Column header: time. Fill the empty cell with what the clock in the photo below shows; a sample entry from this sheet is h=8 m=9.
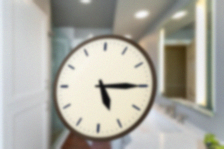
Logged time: h=5 m=15
